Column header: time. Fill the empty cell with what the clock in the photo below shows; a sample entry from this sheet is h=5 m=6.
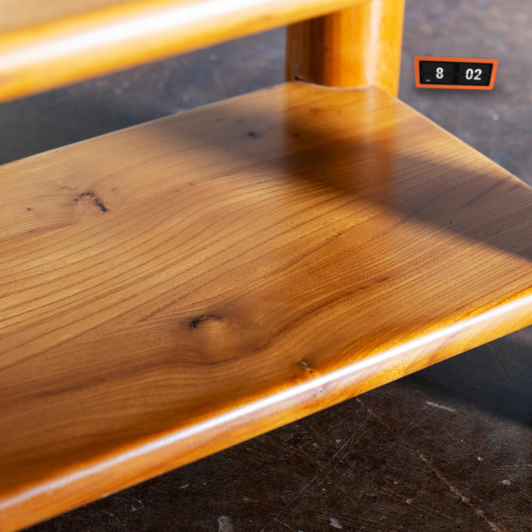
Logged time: h=8 m=2
